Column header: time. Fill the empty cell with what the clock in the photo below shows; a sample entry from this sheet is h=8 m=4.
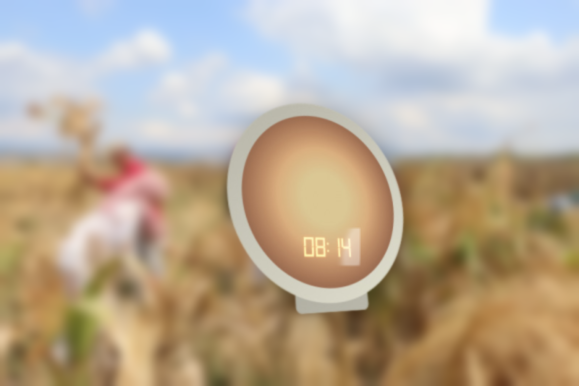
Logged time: h=8 m=14
